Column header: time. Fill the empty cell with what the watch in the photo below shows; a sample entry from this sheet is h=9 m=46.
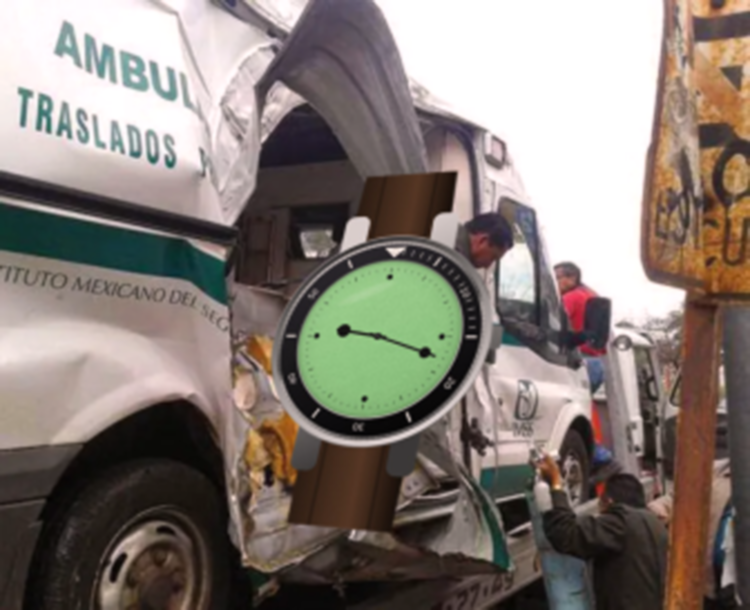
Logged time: h=9 m=18
